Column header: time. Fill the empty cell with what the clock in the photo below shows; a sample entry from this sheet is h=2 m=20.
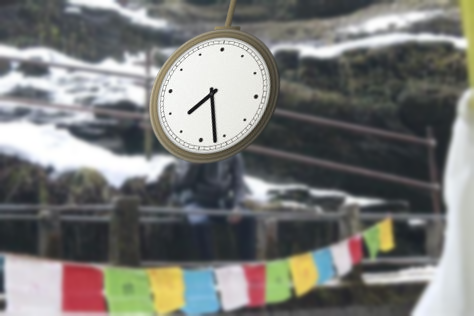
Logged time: h=7 m=27
